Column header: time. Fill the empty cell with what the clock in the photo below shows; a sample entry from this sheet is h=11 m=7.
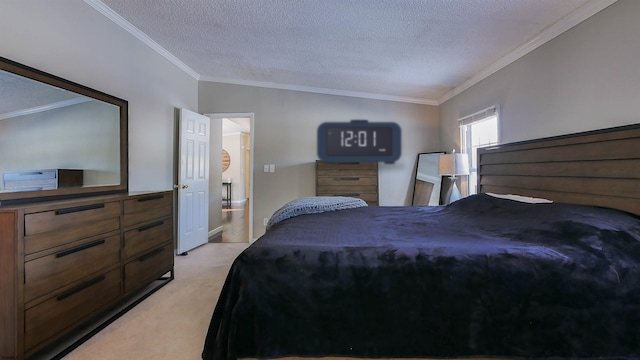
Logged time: h=12 m=1
